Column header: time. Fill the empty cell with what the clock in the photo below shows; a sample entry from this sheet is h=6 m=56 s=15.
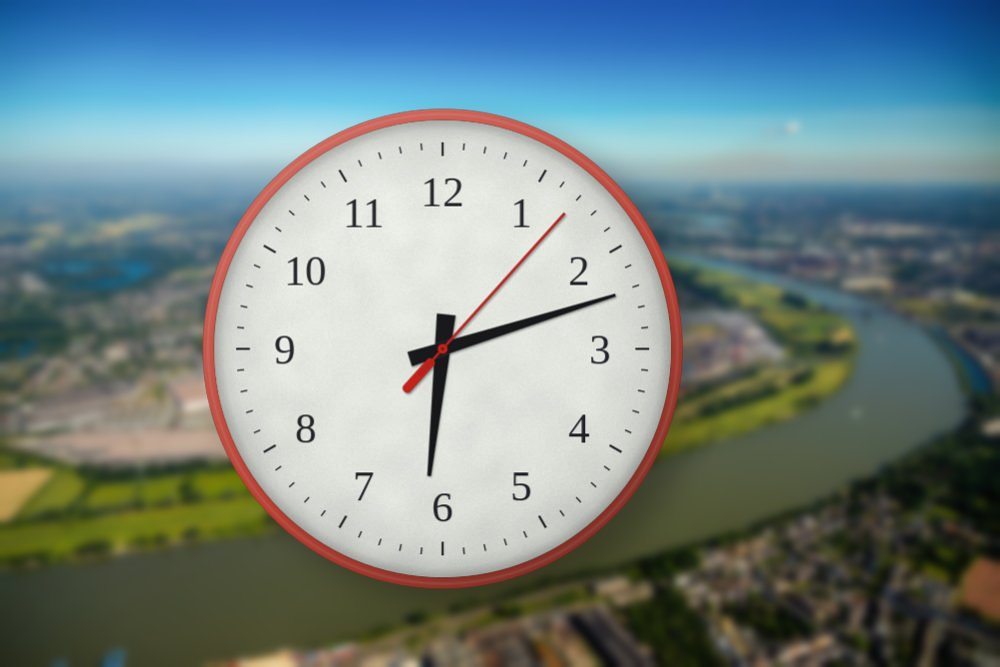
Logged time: h=6 m=12 s=7
